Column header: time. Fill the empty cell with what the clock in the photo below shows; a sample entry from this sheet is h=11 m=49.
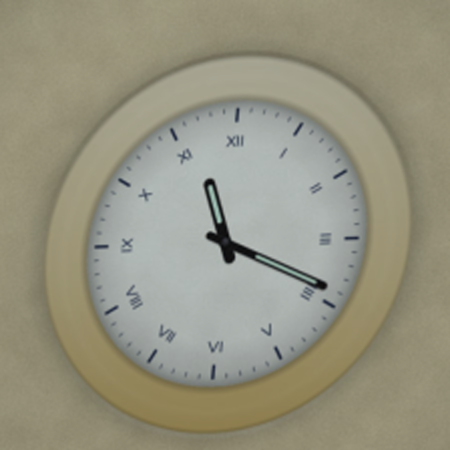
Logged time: h=11 m=19
